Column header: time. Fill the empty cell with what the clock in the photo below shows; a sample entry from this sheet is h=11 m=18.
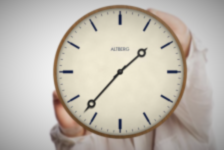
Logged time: h=1 m=37
